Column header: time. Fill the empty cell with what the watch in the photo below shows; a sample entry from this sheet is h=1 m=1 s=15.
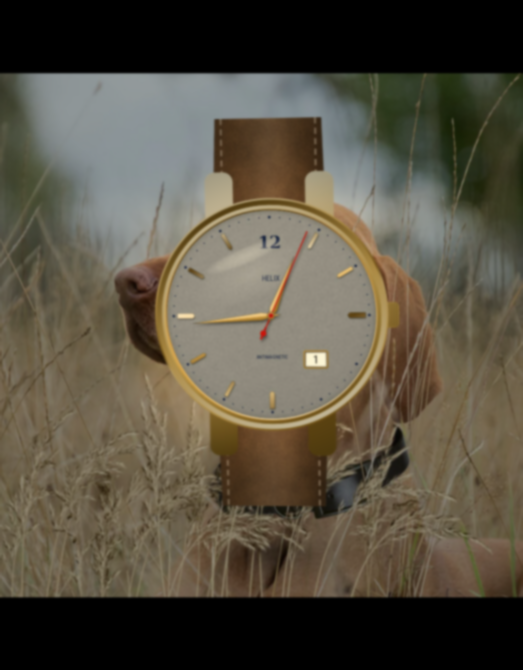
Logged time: h=12 m=44 s=4
